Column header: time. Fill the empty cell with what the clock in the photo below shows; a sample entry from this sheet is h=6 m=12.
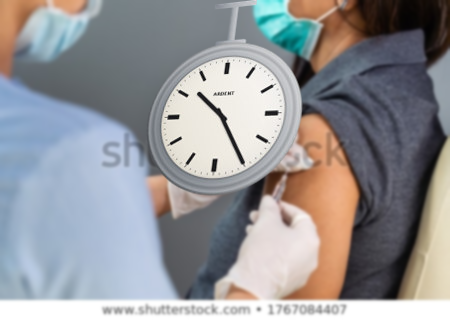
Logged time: h=10 m=25
